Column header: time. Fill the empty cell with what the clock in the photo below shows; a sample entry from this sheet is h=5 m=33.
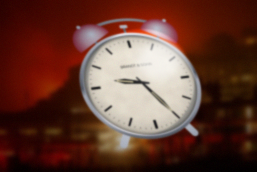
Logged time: h=9 m=25
